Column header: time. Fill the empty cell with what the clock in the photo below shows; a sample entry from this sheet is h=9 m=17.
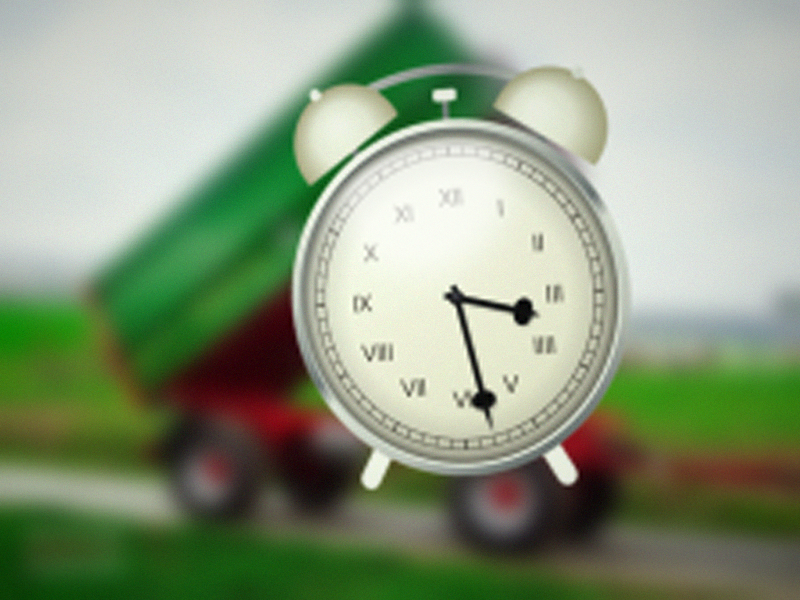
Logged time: h=3 m=28
